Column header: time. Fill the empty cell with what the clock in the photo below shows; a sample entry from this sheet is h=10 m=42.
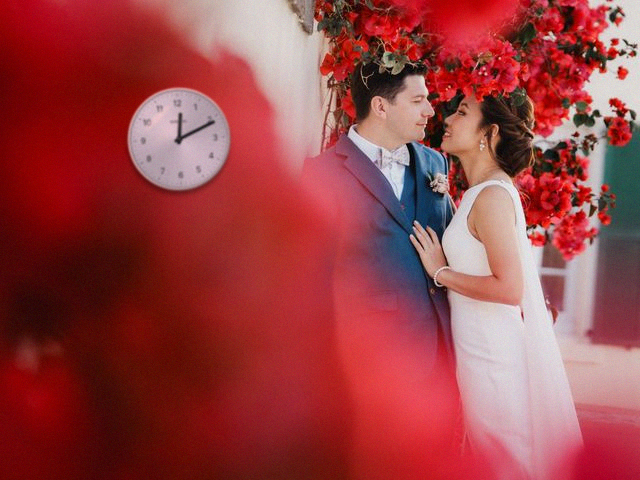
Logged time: h=12 m=11
